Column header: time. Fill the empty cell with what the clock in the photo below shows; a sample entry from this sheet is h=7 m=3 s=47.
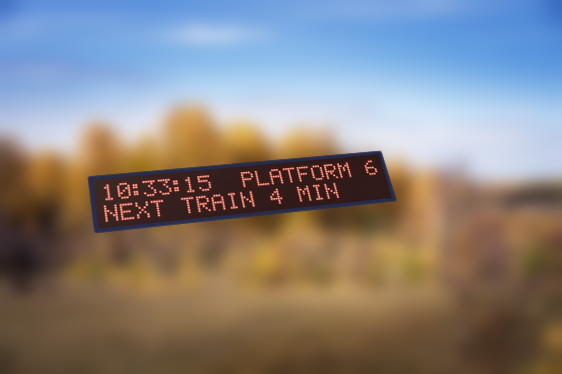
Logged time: h=10 m=33 s=15
